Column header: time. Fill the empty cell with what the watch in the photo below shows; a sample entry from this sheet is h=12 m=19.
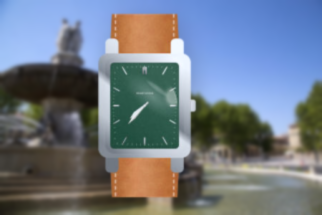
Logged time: h=7 m=37
